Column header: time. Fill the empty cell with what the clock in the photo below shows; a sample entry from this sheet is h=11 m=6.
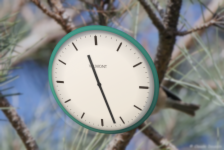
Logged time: h=11 m=27
